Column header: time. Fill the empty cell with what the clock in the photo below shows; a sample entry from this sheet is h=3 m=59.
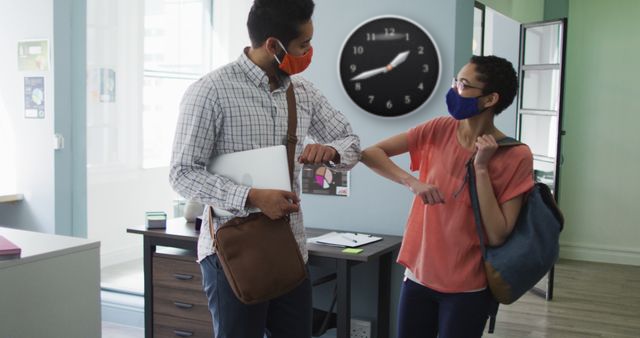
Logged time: h=1 m=42
